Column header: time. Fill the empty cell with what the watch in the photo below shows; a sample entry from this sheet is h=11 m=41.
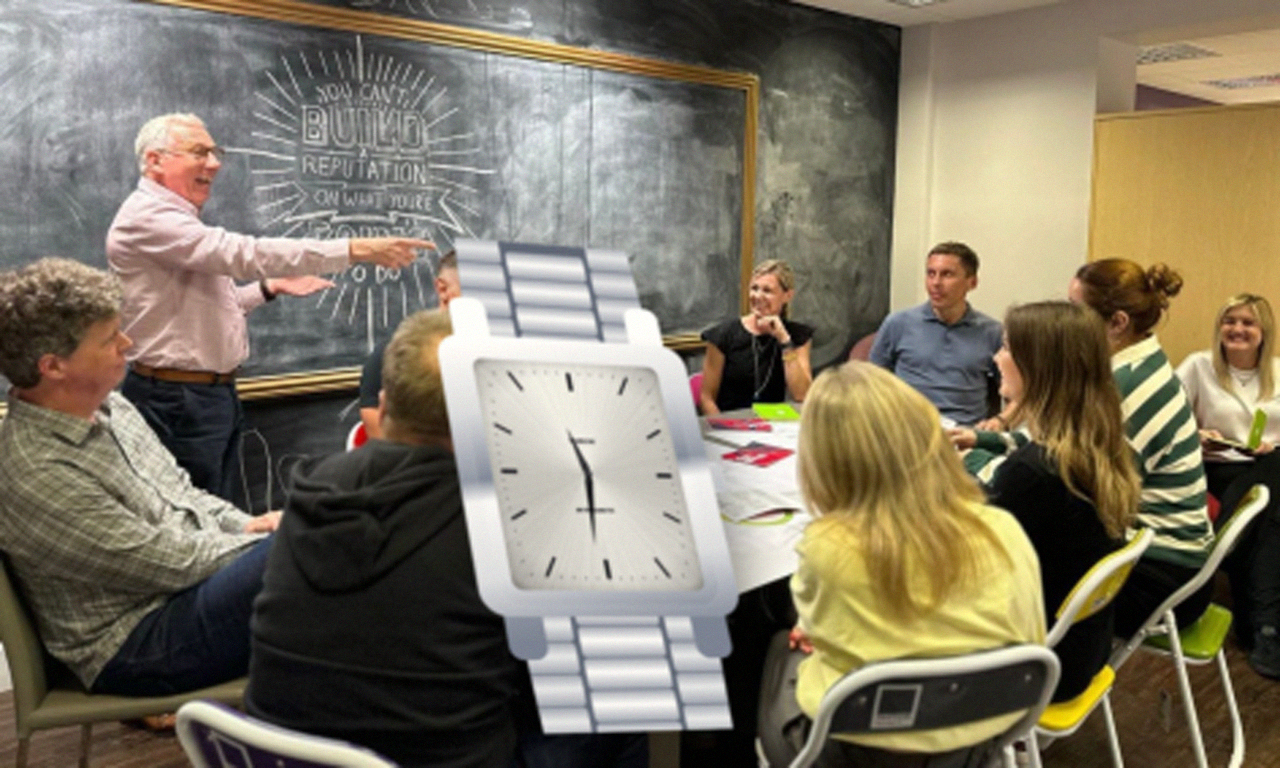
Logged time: h=11 m=31
